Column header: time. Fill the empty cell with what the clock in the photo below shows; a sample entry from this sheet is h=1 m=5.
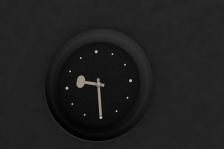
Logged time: h=9 m=30
